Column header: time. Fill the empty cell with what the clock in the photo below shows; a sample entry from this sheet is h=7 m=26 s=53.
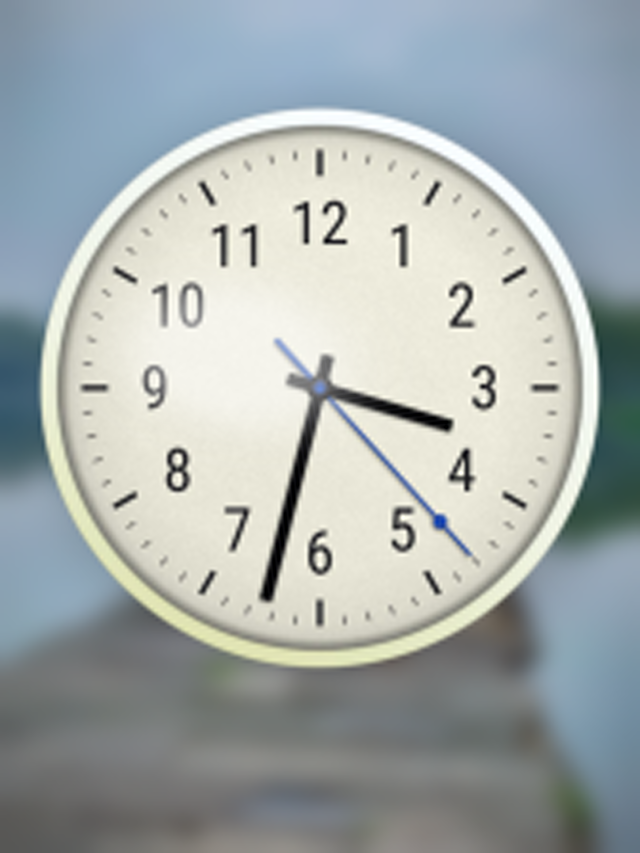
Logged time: h=3 m=32 s=23
